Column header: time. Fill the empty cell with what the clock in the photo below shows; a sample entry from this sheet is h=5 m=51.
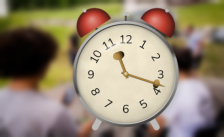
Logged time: h=11 m=18
